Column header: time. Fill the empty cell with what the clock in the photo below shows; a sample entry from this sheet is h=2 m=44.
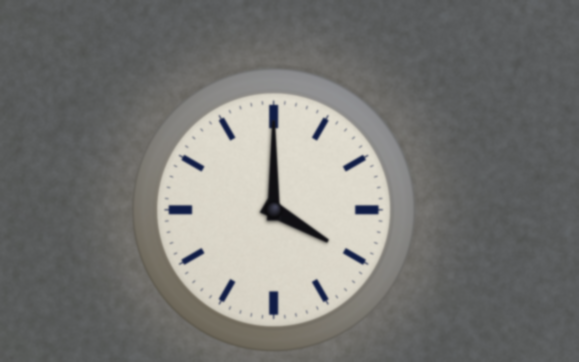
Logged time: h=4 m=0
